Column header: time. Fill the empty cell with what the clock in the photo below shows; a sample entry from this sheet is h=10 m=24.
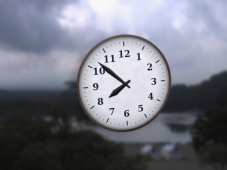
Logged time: h=7 m=52
